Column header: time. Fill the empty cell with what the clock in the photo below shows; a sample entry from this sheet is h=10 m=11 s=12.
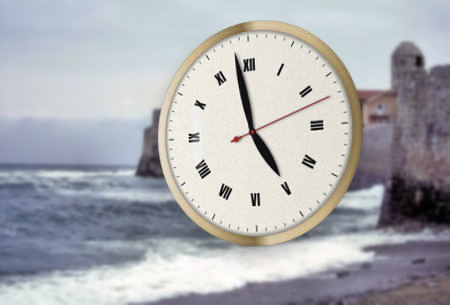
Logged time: h=4 m=58 s=12
